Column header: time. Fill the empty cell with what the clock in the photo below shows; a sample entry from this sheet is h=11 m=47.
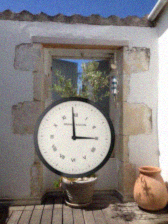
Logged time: h=2 m=59
